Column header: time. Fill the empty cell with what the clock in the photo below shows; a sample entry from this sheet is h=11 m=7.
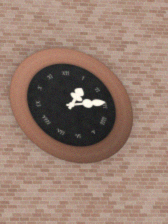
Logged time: h=1 m=14
